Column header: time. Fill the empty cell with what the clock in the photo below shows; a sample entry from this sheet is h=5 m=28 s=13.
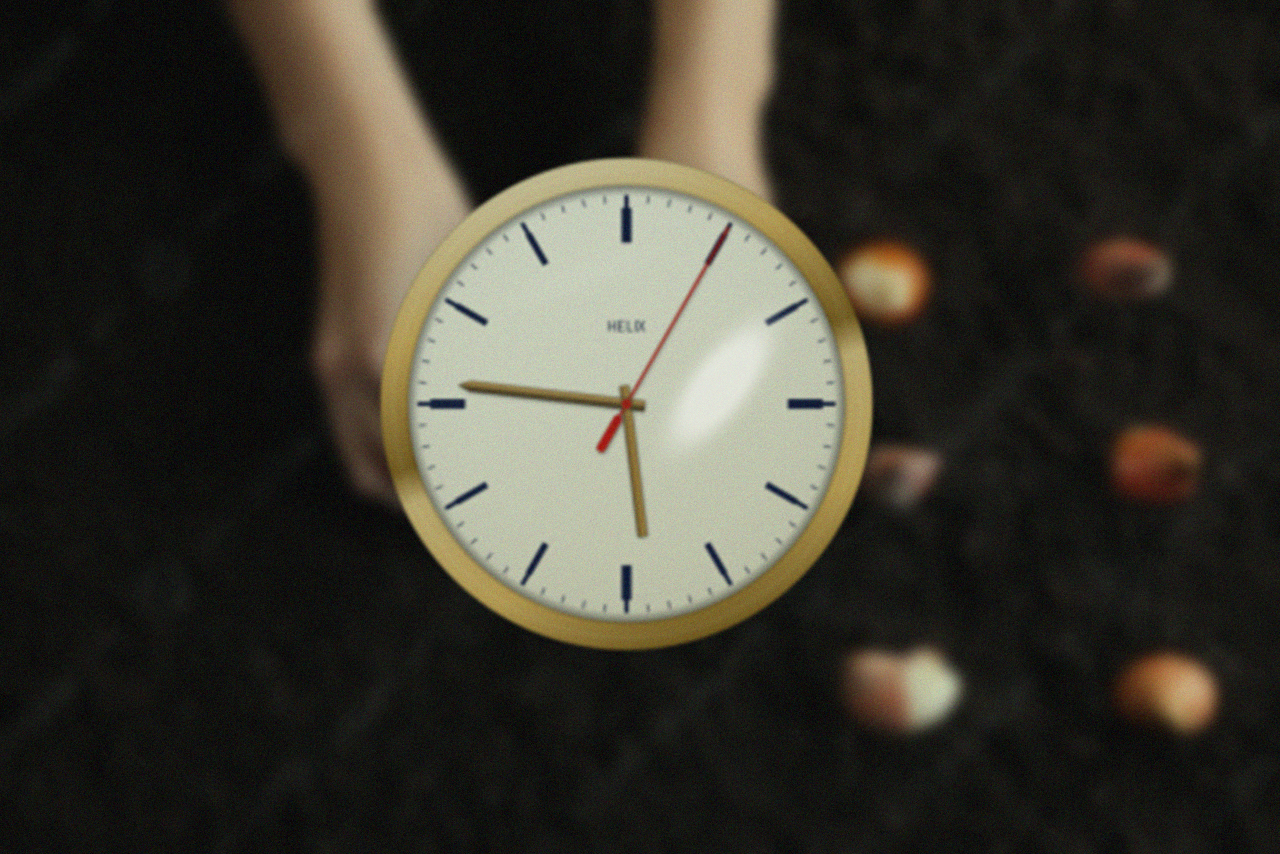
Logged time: h=5 m=46 s=5
